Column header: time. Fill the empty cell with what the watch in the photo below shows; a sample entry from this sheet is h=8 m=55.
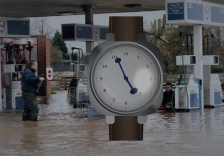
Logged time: h=4 m=56
